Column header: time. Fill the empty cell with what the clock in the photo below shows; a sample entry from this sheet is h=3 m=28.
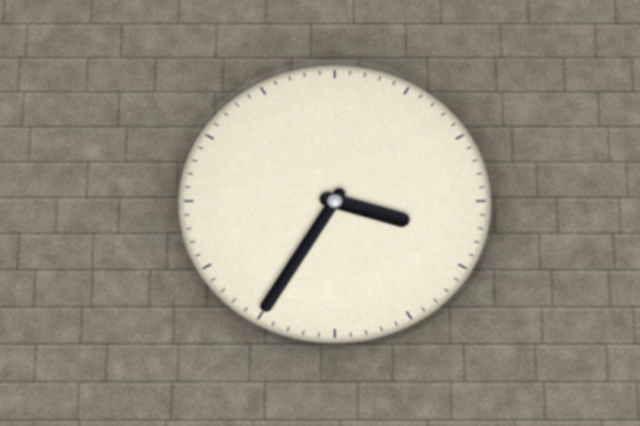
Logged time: h=3 m=35
